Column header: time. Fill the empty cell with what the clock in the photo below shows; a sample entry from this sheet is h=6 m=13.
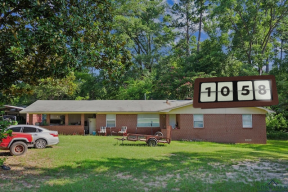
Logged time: h=10 m=58
